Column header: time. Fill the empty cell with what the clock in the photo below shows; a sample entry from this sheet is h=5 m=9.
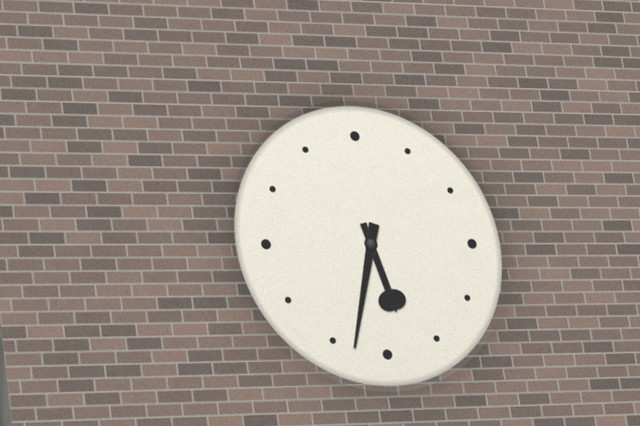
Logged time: h=5 m=33
